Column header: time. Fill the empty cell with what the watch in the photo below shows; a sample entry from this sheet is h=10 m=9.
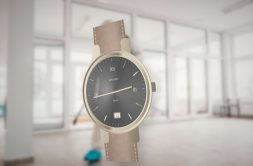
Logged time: h=2 m=44
